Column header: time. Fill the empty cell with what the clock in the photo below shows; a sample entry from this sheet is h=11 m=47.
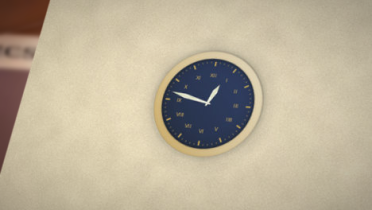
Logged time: h=12 m=47
